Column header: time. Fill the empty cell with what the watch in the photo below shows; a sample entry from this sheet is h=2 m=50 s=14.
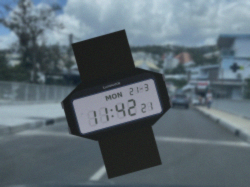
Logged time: h=11 m=42 s=21
